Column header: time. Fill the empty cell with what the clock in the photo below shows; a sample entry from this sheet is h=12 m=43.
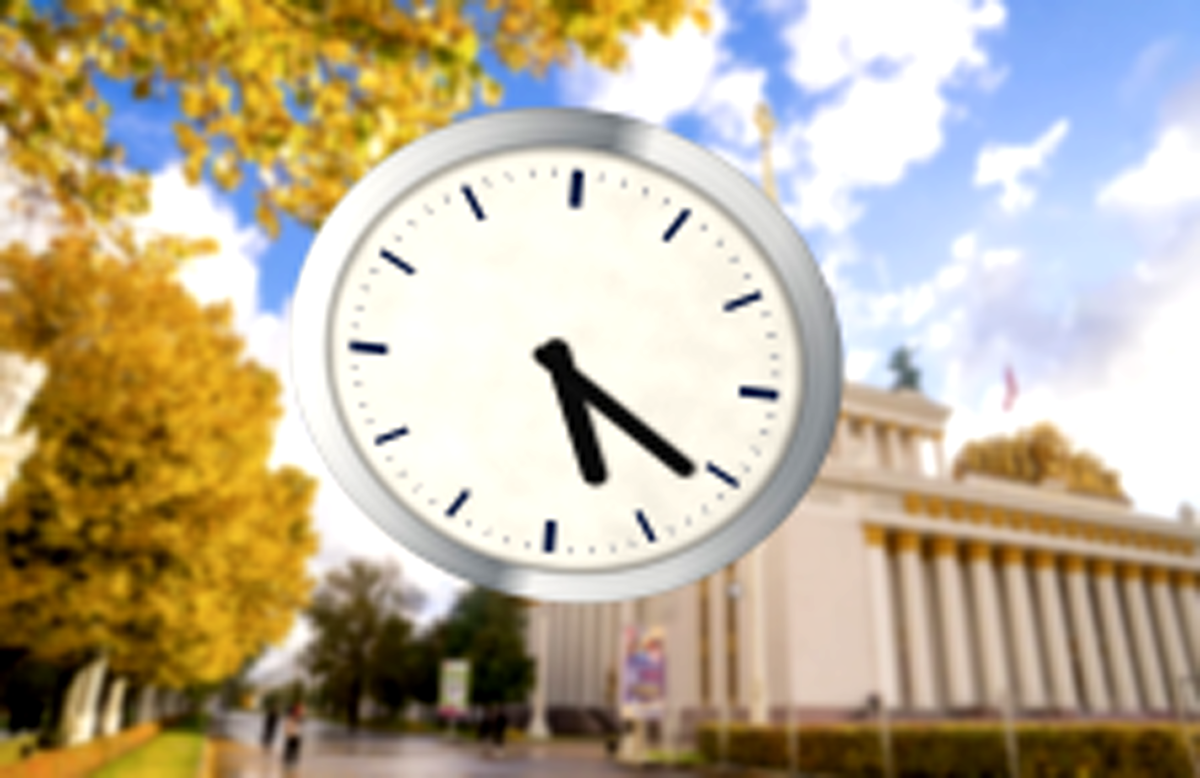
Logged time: h=5 m=21
